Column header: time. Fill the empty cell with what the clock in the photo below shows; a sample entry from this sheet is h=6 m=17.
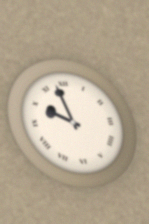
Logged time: h=9 m=58
